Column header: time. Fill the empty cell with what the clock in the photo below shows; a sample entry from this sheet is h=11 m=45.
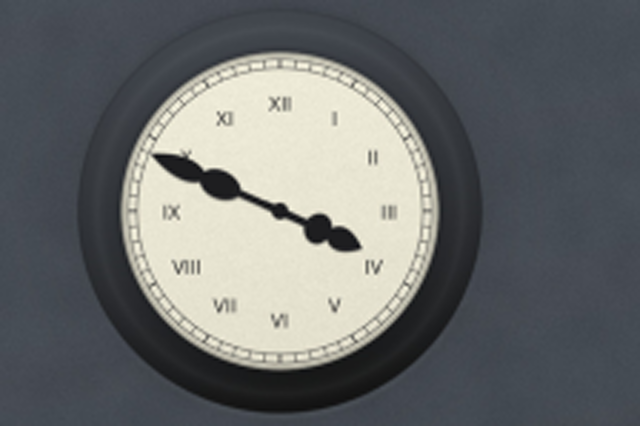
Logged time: h=3 m=49
